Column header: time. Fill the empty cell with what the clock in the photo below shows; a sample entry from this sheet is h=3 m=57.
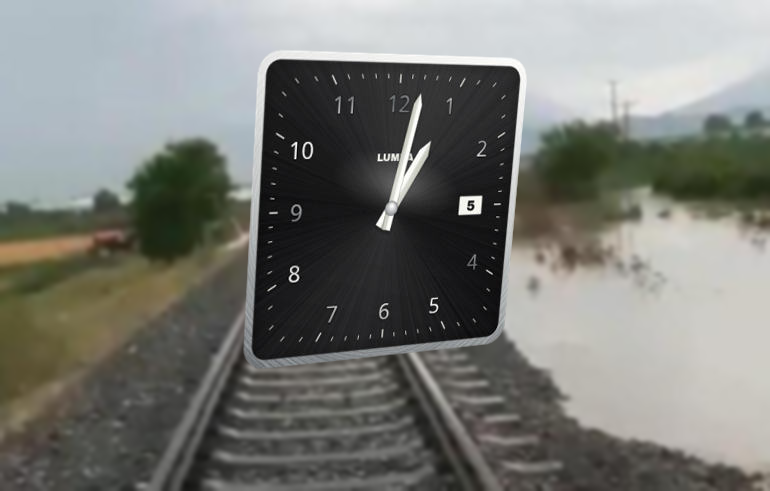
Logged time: h=1 m=2
